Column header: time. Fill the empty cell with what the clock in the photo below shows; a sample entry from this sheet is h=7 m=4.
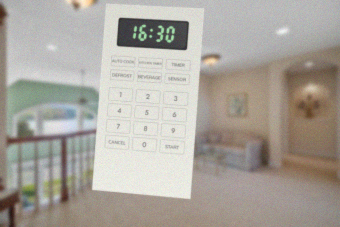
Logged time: h=16 m=30
